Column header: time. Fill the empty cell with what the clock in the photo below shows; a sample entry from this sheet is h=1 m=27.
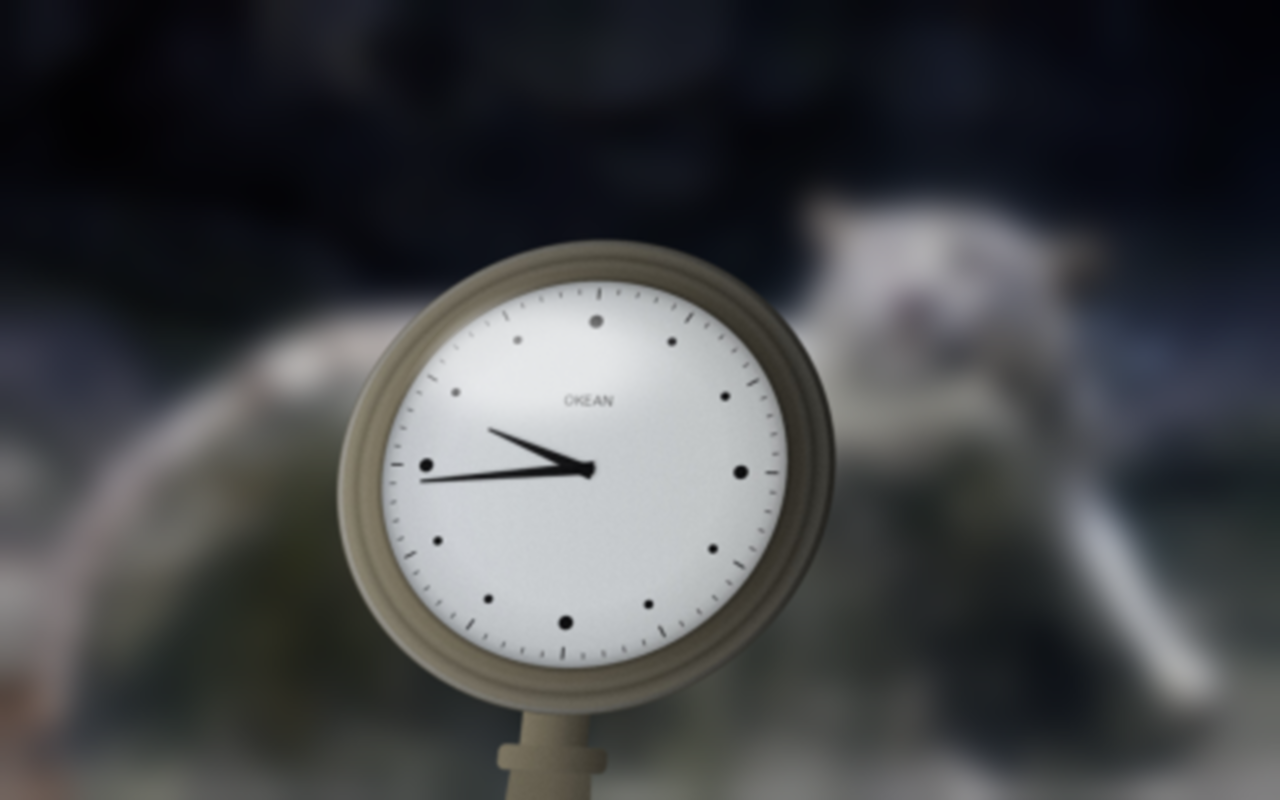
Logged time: h=9 m=44
